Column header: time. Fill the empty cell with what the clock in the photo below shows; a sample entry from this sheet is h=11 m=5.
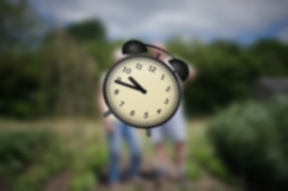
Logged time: h=9 m=44
